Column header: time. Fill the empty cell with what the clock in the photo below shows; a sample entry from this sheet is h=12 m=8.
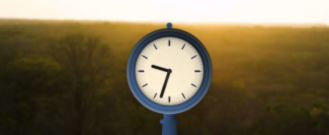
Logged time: h=9 m=33
